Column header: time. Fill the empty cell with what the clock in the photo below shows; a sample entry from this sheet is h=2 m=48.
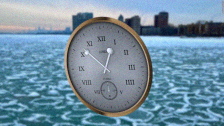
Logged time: h=12 m=52
